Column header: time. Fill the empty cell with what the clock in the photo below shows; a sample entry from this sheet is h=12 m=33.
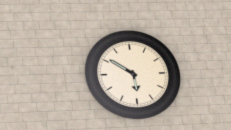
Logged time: h=5 m=51
